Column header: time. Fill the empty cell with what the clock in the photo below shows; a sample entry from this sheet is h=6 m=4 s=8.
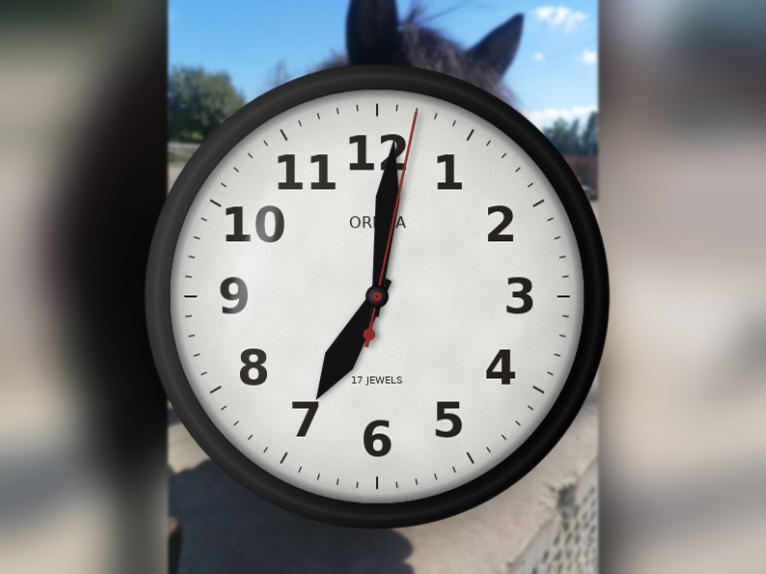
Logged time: h=7 m=1 s=2
